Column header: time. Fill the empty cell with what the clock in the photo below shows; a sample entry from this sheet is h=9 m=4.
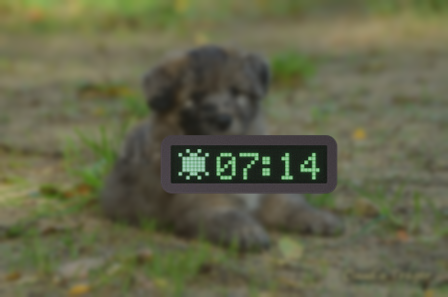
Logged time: h=7 m=14
